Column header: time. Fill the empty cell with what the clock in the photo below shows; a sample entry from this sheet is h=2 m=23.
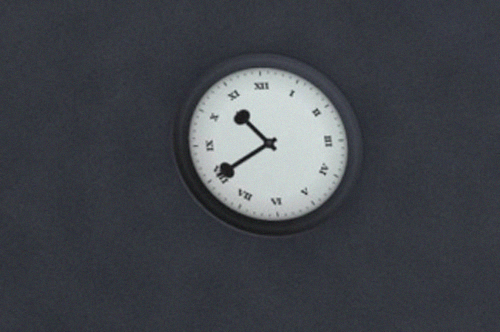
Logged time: h=10 m=40
